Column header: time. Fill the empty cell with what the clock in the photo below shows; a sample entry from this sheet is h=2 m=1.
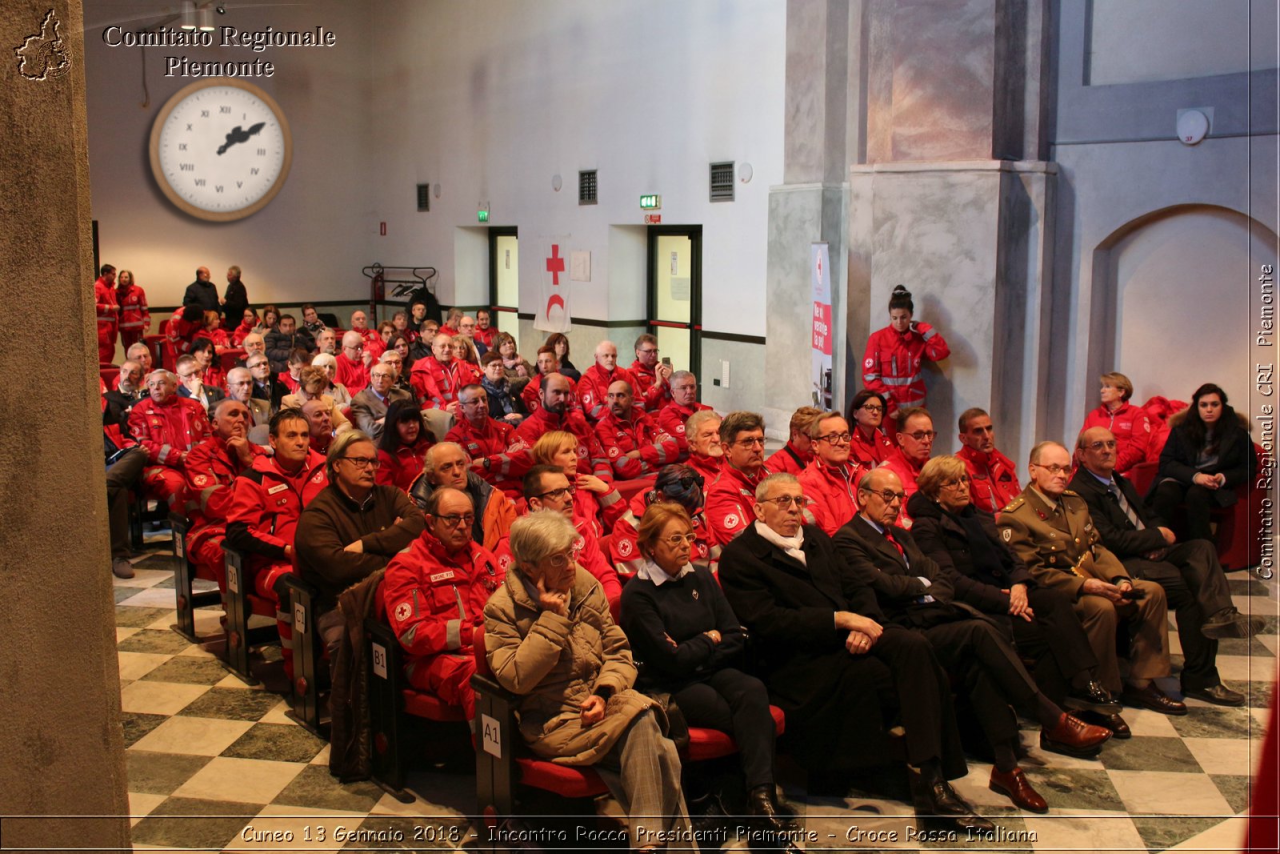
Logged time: h=1 m=9
